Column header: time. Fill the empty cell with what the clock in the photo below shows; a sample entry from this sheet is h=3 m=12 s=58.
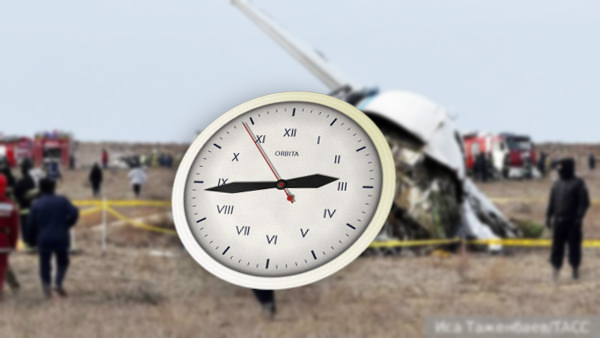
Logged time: h=2 m=43 s=54
